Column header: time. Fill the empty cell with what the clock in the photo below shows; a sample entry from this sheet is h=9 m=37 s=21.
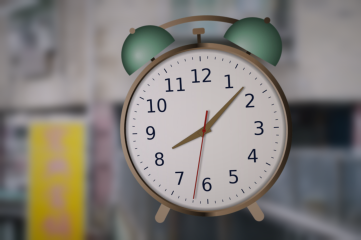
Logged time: h=8 m=7 s=32
